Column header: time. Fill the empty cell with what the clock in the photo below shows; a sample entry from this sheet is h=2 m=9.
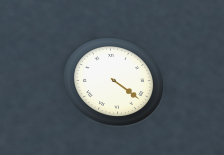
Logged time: h=4 m=22
